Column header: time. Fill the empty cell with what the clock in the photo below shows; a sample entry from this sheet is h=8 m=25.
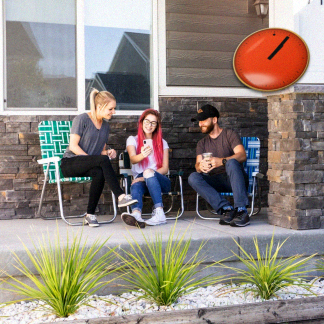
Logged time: h=1 m=5
